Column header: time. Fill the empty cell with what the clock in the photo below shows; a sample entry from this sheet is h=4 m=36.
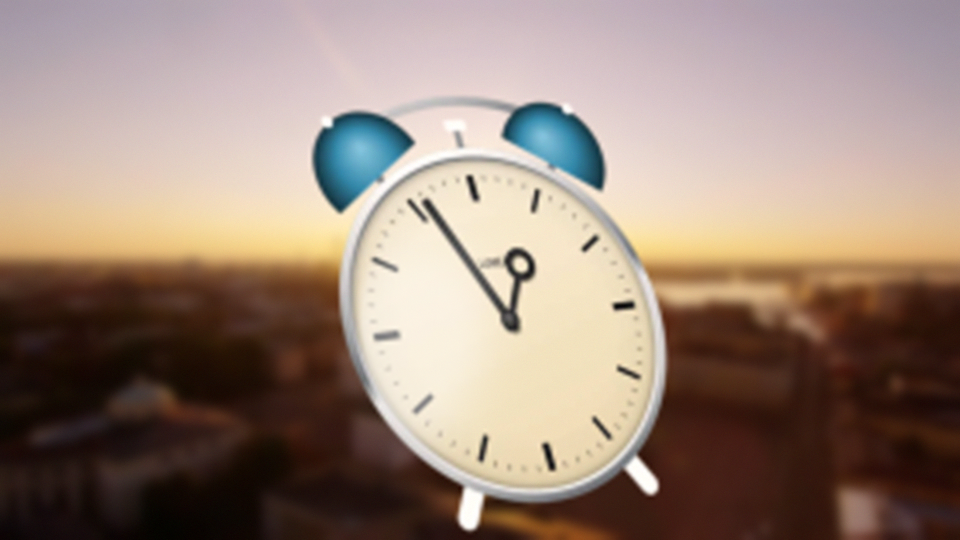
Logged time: h=12 m=56
